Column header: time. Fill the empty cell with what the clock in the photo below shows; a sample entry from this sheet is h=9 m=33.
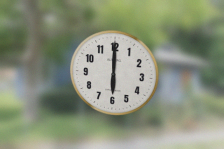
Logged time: h=6 m=0
